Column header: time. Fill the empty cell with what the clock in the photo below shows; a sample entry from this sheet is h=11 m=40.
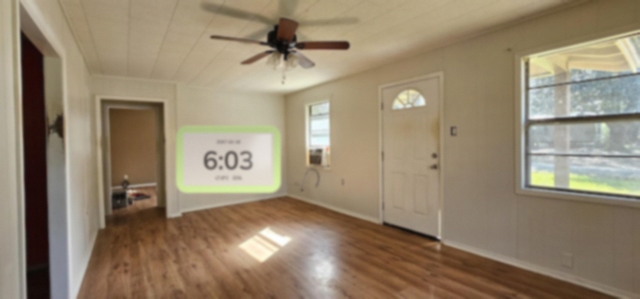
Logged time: h=6 m=3
